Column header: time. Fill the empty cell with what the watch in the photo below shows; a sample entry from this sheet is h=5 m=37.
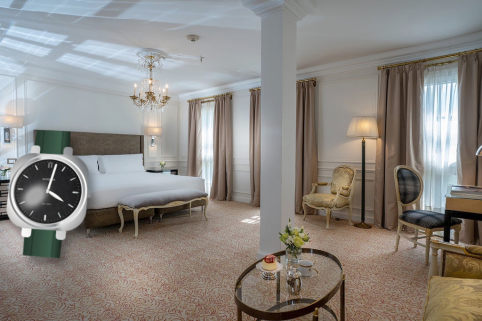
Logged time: h=4 m=2
